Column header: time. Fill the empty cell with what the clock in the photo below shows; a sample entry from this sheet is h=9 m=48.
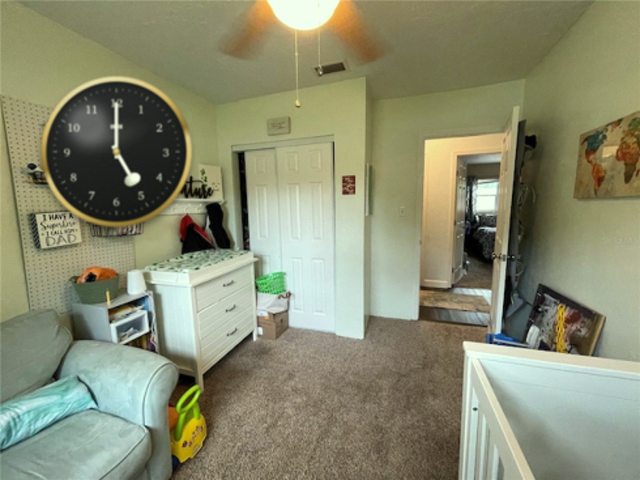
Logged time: h=5 m=0
